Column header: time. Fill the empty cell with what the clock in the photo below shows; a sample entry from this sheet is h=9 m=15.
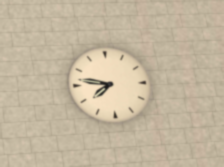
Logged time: h=7 m=47
